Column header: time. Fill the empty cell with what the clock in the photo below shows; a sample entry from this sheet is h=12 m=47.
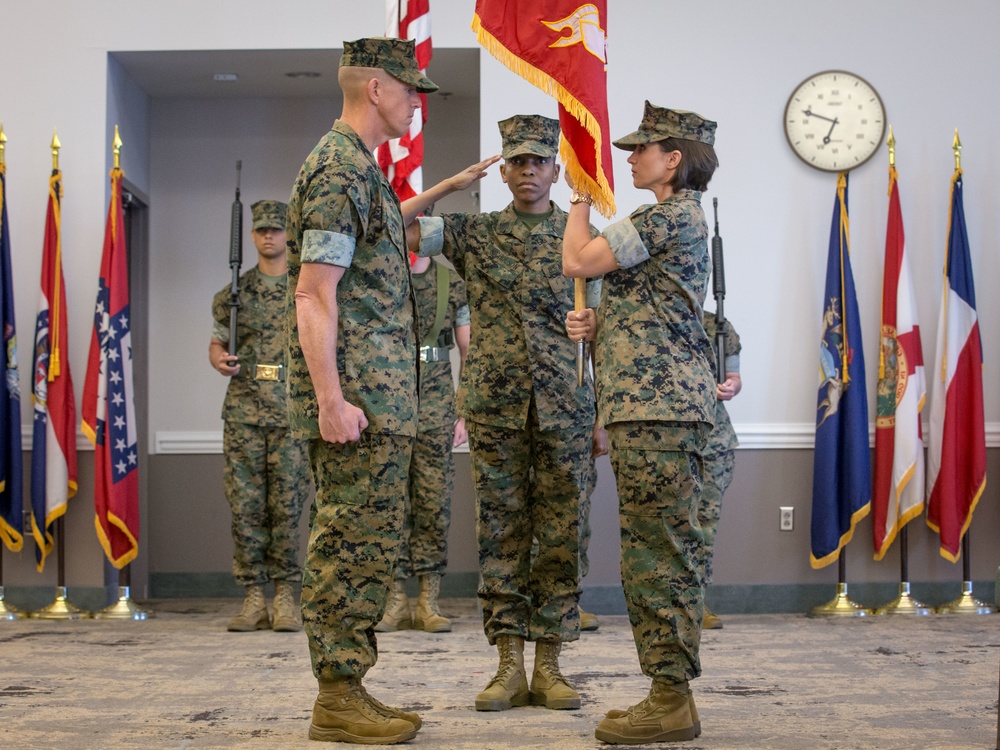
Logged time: h=6 m=48
